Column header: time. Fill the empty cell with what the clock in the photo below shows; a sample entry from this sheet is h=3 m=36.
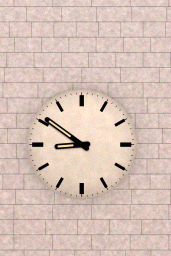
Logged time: h=8 m=51
